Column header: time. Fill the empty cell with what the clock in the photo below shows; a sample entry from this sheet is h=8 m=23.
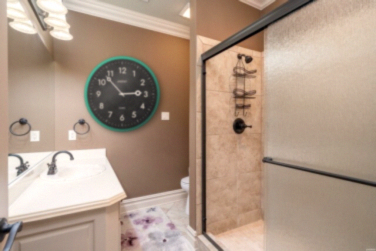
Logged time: h=2 m=53
